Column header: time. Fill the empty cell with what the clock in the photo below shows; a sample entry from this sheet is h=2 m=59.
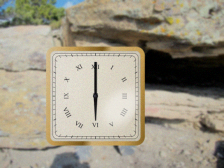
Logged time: h=6 m=0
